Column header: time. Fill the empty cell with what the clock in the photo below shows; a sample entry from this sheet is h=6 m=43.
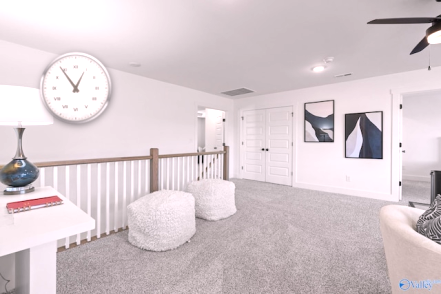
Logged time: h=12 m=54
